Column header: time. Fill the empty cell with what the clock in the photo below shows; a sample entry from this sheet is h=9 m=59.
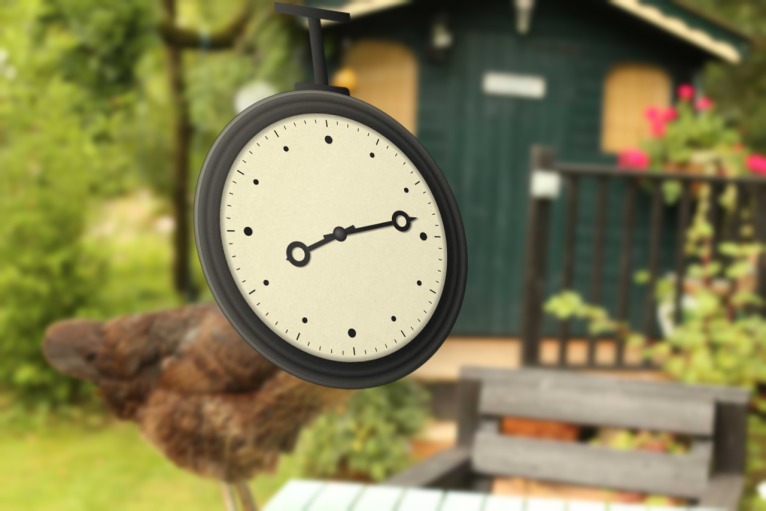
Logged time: h=8 m=13
